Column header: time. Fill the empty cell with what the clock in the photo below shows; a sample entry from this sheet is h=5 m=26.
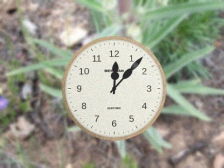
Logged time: h=12 m=7
